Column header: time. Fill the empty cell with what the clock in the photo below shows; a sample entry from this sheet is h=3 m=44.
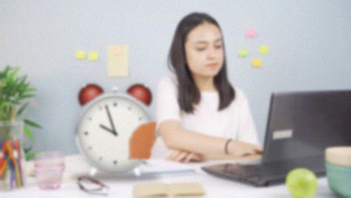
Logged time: h=9 m=57
